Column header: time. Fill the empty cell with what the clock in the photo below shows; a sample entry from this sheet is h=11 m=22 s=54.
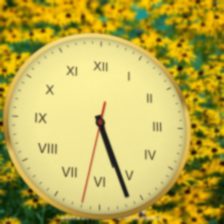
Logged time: h=5 m=26 s=32
